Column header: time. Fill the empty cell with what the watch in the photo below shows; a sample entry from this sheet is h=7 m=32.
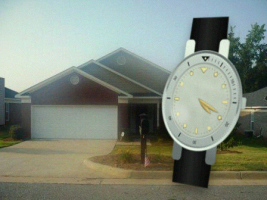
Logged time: h=4 m=19
